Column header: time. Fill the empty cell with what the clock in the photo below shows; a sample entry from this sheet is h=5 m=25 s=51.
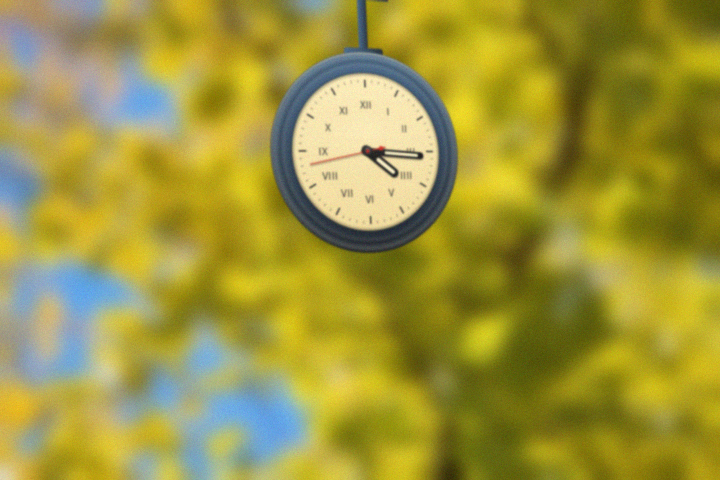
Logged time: h=4 m=15 s=43
